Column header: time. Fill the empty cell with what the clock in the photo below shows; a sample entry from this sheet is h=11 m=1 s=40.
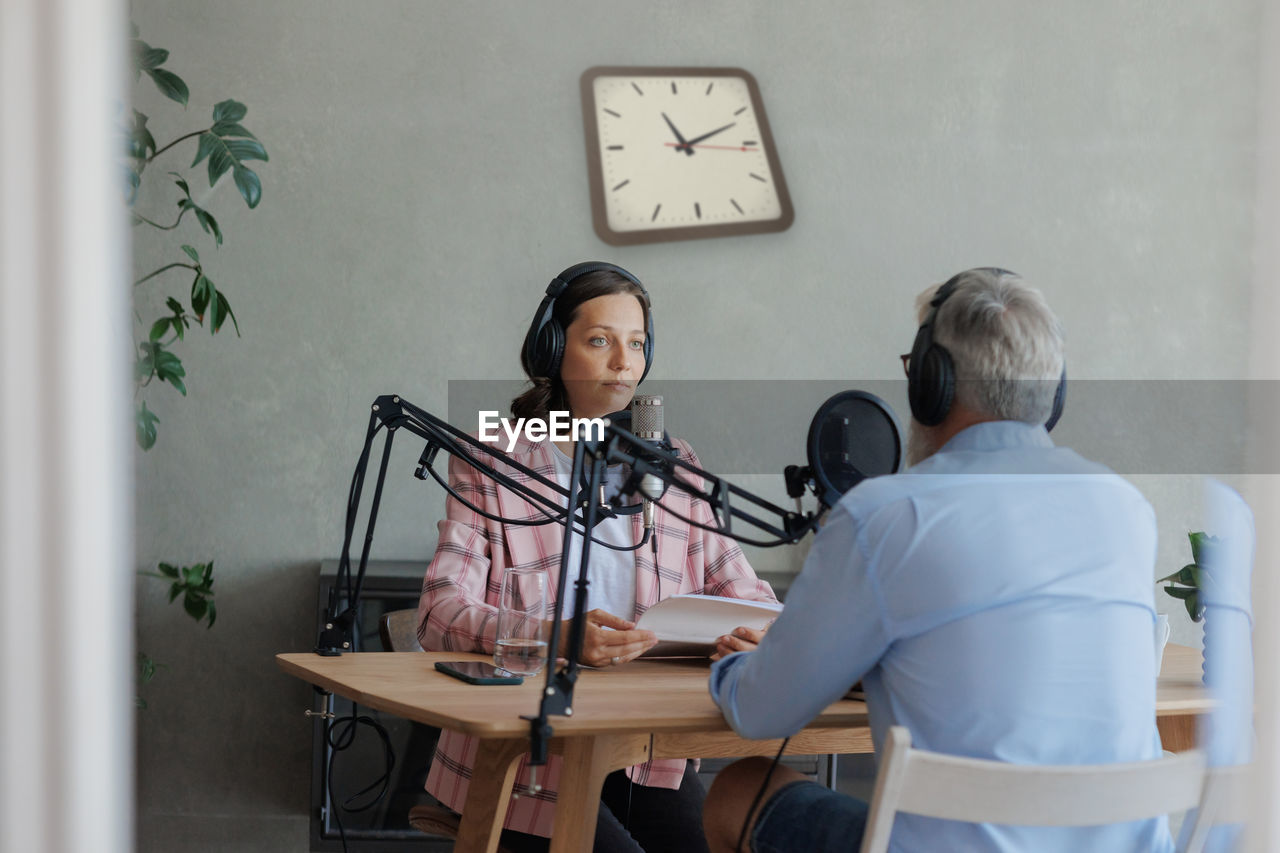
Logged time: h=11 m=11 s=16
